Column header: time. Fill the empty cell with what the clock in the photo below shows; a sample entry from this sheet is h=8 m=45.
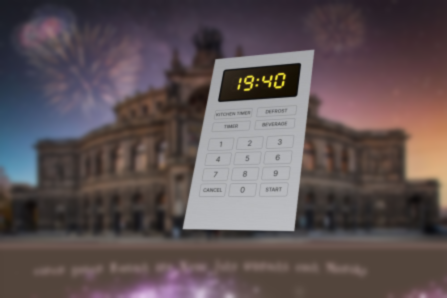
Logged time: h=19 m=40
